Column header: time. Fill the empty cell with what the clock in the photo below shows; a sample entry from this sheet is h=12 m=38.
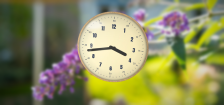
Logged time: h=3 m=43
